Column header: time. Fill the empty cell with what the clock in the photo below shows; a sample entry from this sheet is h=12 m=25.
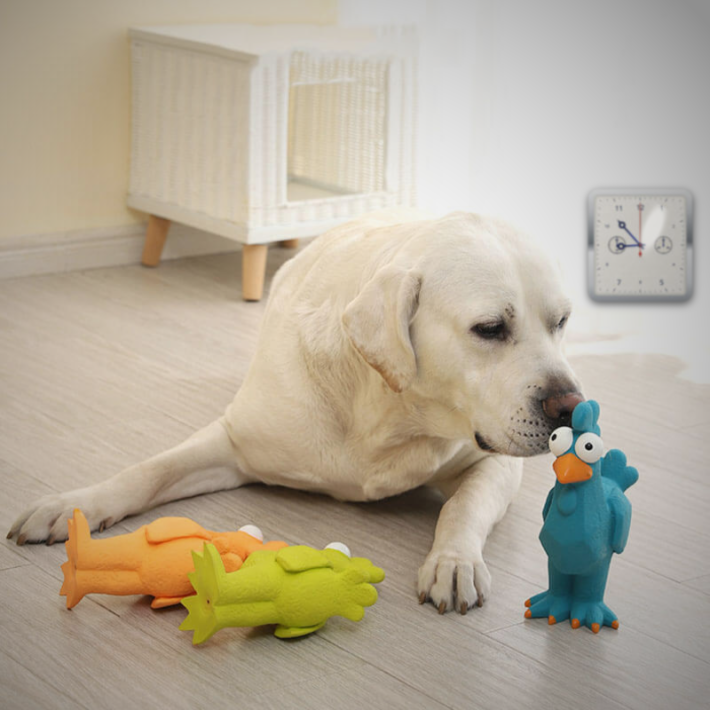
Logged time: h=8 m=53
